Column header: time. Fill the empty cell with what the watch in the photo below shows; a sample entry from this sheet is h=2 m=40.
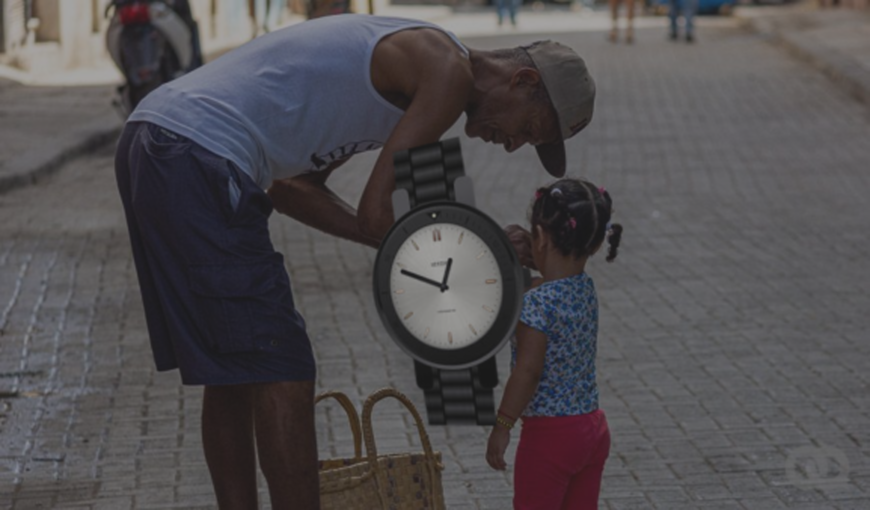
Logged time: h=12 m=49
